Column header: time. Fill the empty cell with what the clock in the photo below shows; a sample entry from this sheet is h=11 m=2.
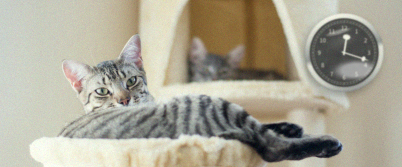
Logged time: h=12 m=18
